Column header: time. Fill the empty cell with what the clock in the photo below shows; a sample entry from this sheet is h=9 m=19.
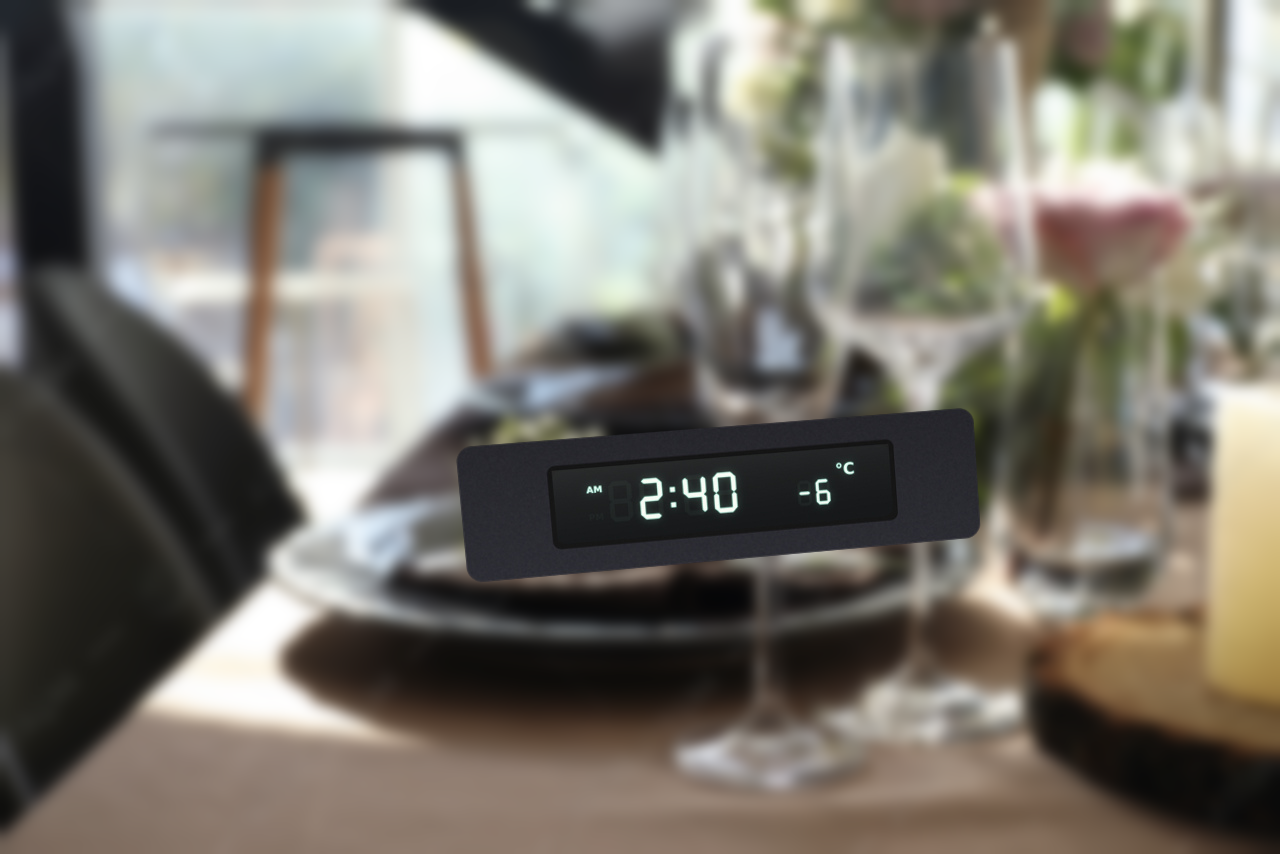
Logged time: h=2 m=40
